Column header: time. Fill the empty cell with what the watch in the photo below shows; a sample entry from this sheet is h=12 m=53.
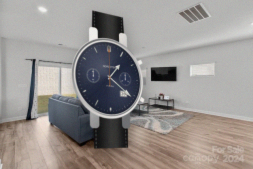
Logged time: h=1 m=21
